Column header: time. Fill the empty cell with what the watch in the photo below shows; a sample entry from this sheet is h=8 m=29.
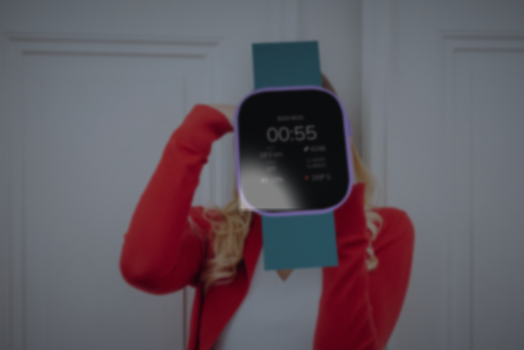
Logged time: h=0 m=55
